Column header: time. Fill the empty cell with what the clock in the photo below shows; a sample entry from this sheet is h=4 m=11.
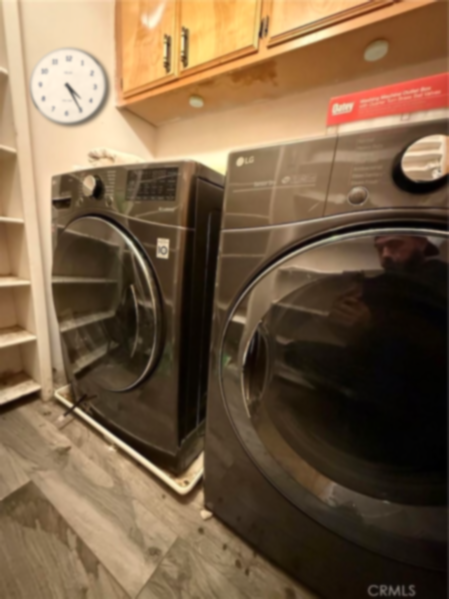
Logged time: h=4 m=25
